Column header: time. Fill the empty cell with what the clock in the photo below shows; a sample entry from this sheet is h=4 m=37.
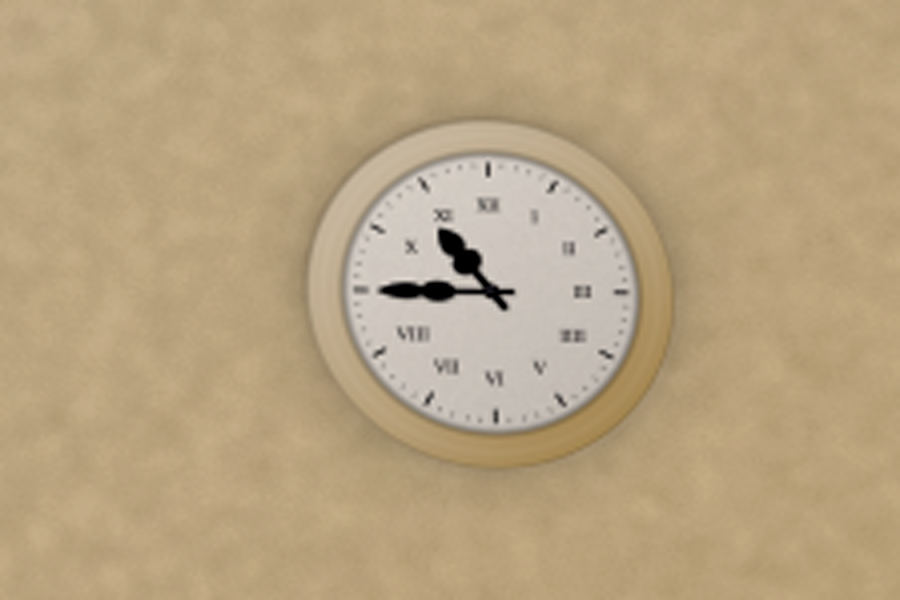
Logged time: h=10 m=45
